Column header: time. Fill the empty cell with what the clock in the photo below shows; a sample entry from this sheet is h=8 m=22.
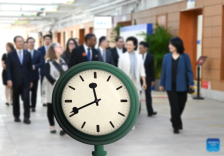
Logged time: h=11 m=41
